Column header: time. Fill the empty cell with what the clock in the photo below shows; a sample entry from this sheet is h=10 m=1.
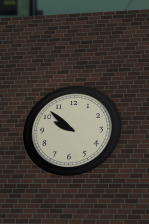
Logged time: h=9 m=52
